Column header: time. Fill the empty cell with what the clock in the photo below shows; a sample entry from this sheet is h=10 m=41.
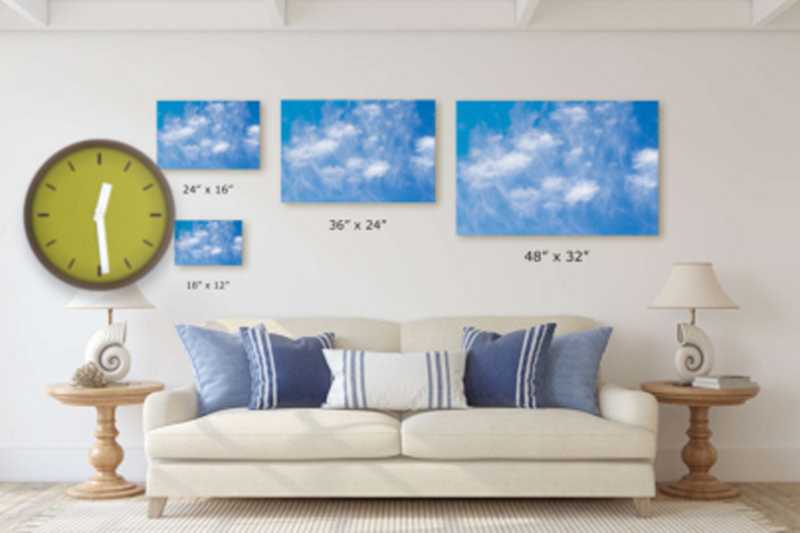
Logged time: h=12 m=29
